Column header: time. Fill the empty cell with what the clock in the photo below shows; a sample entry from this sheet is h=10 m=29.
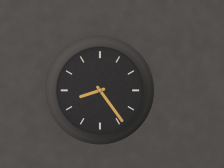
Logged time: h=8 m=24
